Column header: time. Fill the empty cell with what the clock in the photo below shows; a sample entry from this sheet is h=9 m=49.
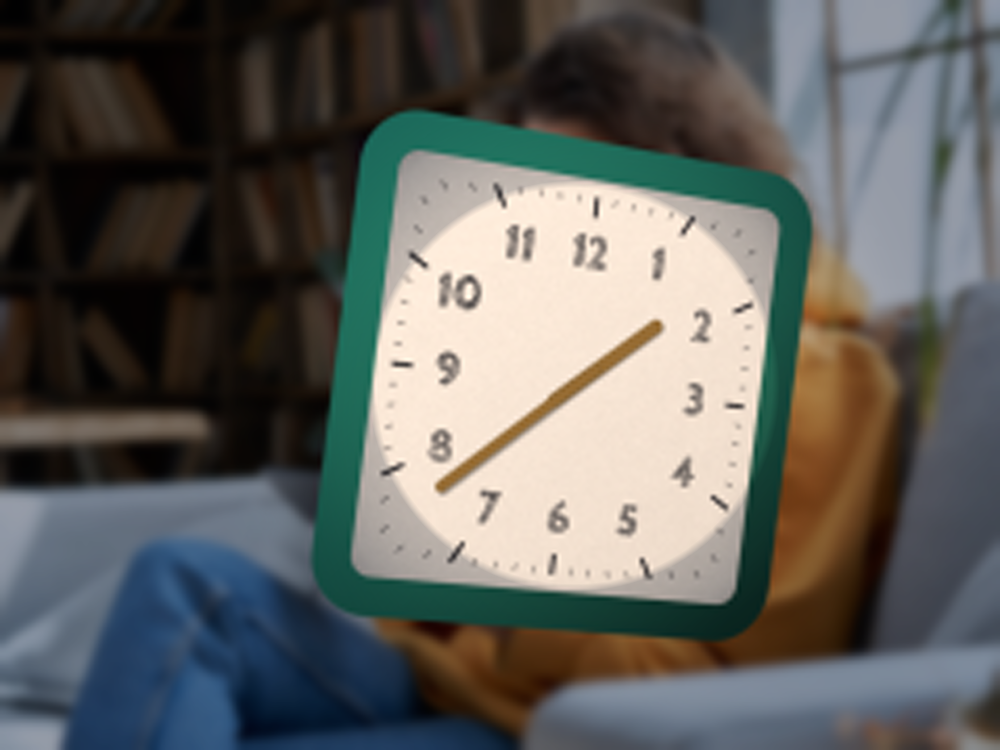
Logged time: h=1 m=38
